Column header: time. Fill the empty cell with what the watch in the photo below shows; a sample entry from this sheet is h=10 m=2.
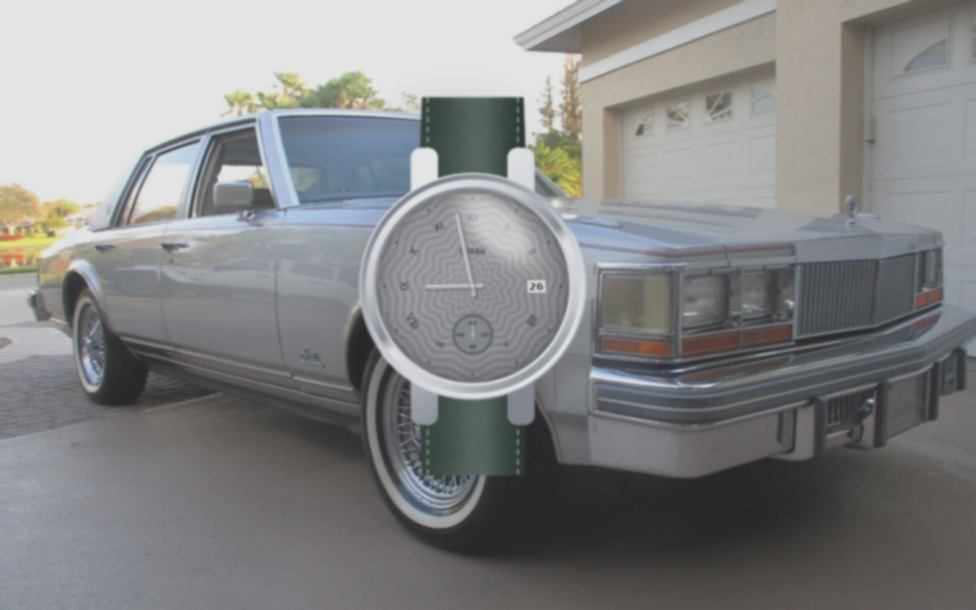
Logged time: h=8 m=58
